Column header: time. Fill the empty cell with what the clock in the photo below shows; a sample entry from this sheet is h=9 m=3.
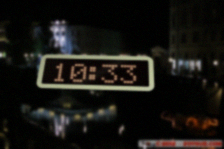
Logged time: h=10 m=33
